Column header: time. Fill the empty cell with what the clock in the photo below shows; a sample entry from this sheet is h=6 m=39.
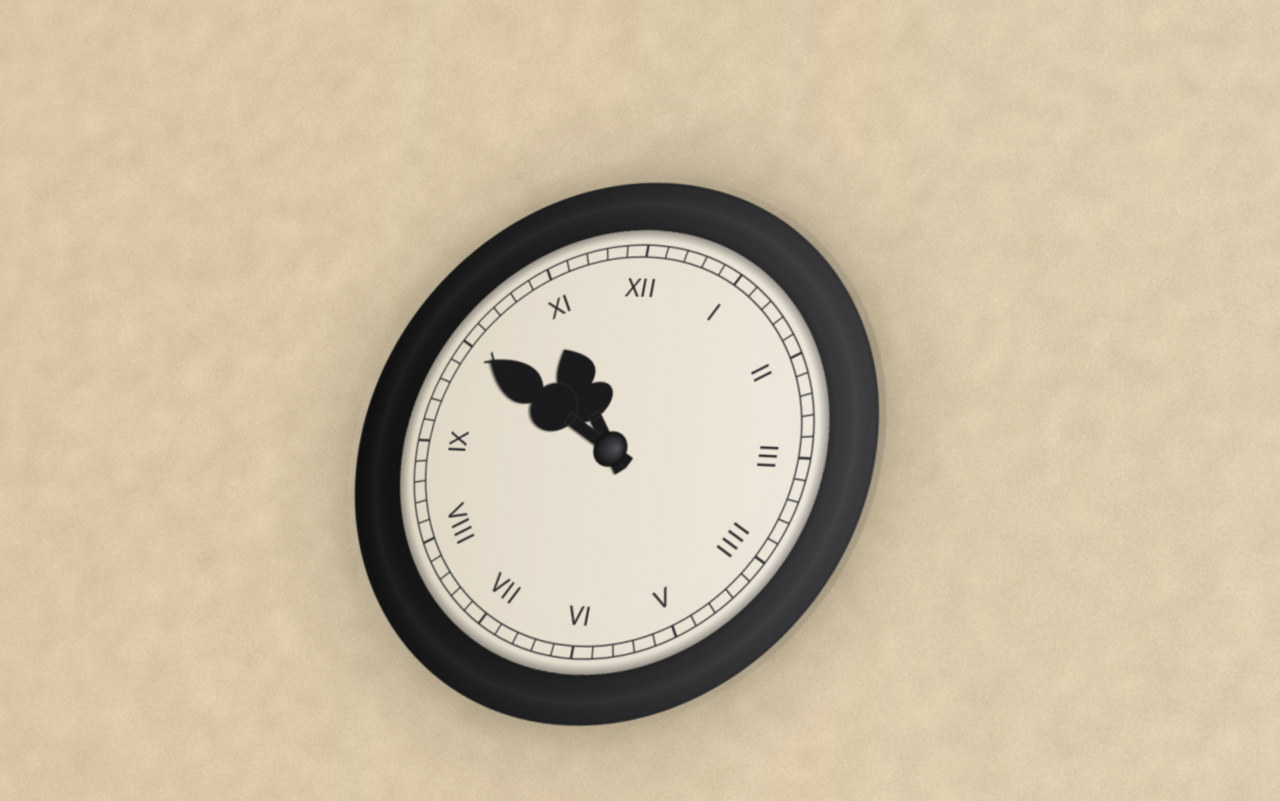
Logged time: h=10 m=50
